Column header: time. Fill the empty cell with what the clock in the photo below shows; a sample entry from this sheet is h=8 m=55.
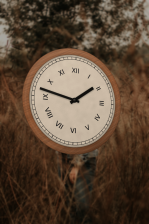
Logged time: h=1 m=47
